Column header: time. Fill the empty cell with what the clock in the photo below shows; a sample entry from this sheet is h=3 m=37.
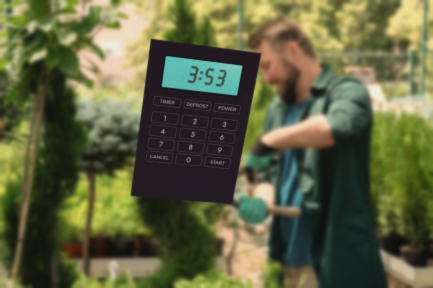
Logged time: h=3 m=53
